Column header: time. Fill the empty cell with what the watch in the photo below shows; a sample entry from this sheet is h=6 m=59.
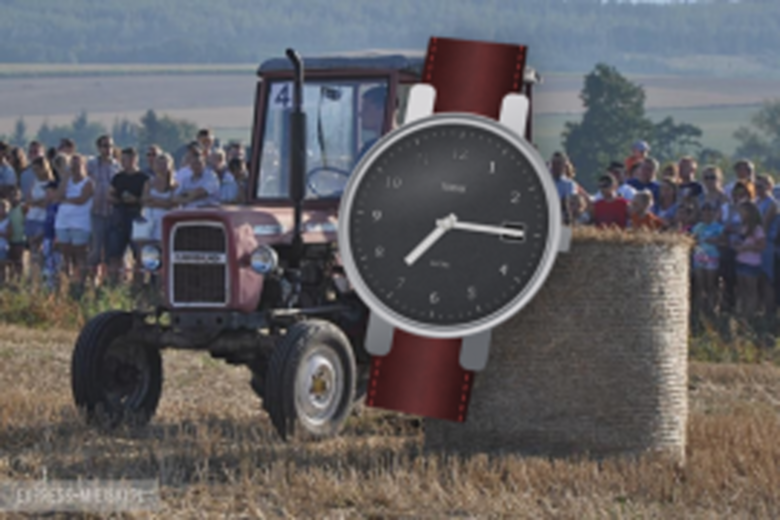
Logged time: h=7 m=15
